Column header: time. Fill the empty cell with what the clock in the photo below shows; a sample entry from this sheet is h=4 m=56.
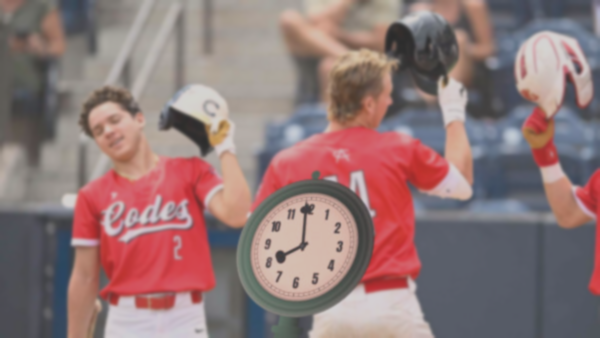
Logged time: h=7 m=59
